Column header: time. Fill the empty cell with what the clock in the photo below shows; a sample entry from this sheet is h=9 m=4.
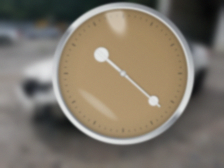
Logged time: h=10 m=22
